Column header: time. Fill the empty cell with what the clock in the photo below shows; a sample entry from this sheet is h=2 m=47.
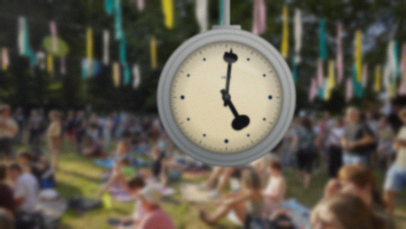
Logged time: h=5 m=1
